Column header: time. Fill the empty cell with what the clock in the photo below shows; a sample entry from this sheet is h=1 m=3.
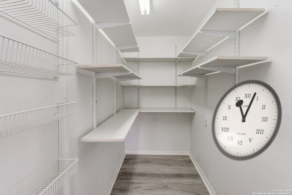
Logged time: h=11 m=3
